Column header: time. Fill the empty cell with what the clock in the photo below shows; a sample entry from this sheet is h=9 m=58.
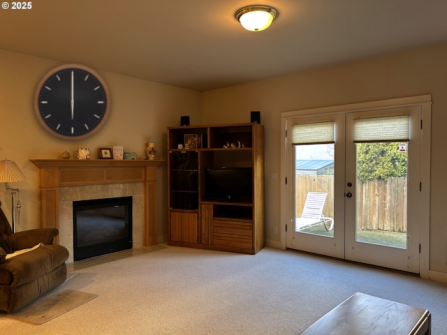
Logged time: h=6 m=0
